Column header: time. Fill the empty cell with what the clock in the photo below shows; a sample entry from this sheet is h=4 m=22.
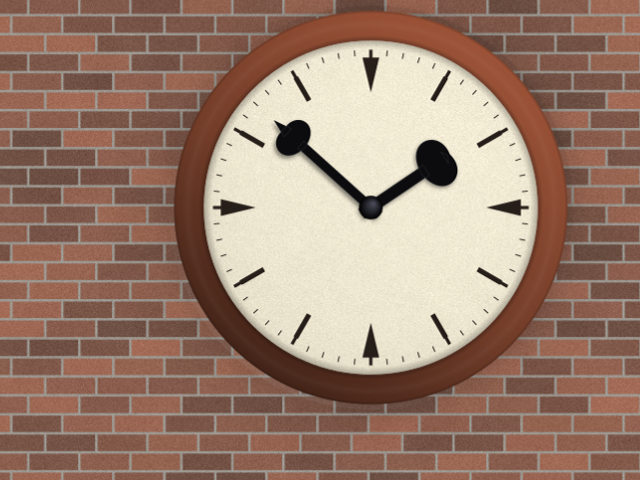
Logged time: h=1 m=52
